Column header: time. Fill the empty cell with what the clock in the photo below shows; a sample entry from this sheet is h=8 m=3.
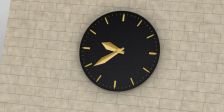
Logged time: h=9 m=39
